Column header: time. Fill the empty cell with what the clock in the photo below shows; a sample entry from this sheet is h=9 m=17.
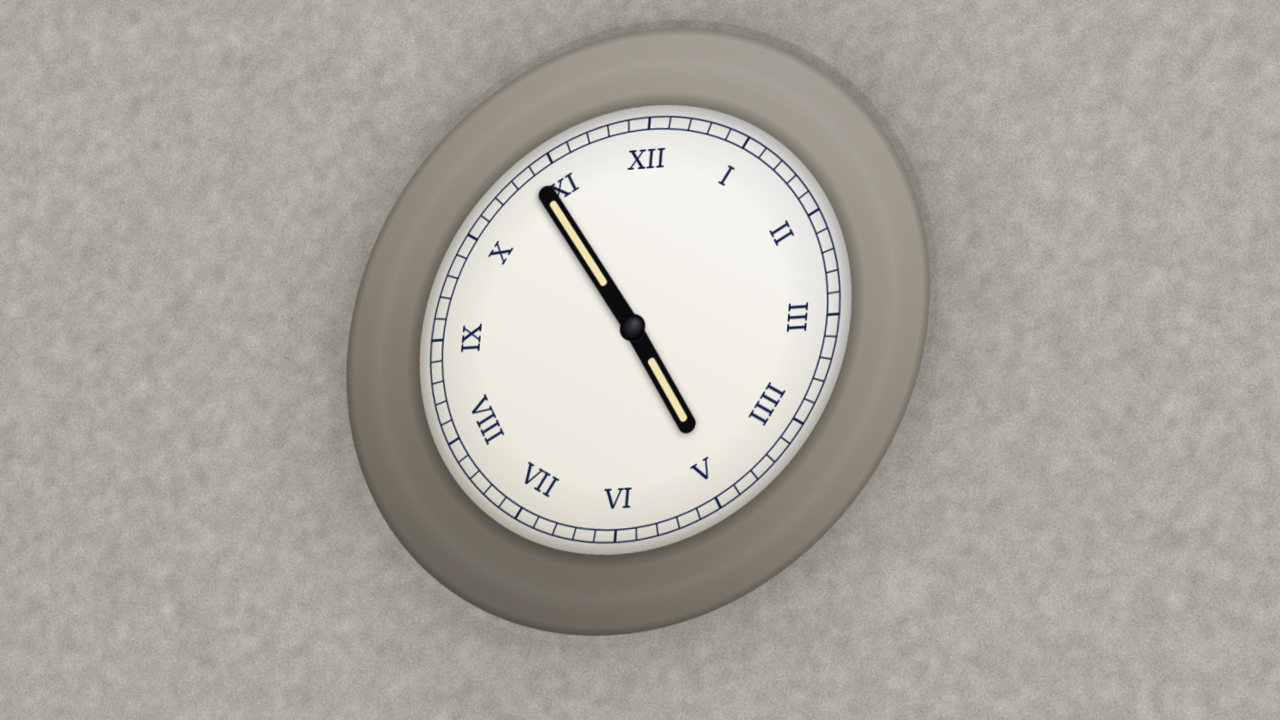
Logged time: h=4 m=54
